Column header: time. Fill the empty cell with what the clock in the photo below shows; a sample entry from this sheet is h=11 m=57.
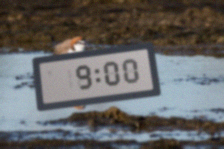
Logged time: h=9 m=0
